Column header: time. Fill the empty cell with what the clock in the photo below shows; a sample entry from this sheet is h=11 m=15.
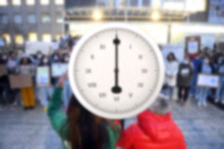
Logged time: h=6 m=0
